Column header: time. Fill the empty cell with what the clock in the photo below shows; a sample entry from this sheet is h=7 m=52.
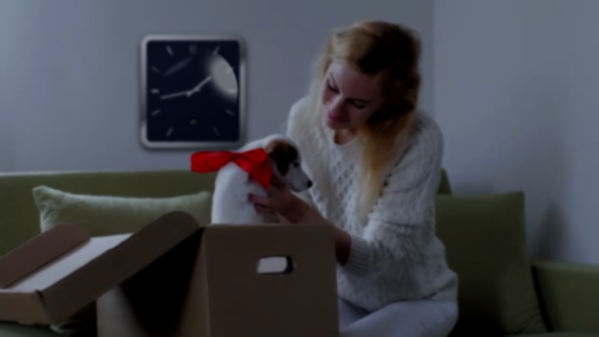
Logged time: h=1 m=43
